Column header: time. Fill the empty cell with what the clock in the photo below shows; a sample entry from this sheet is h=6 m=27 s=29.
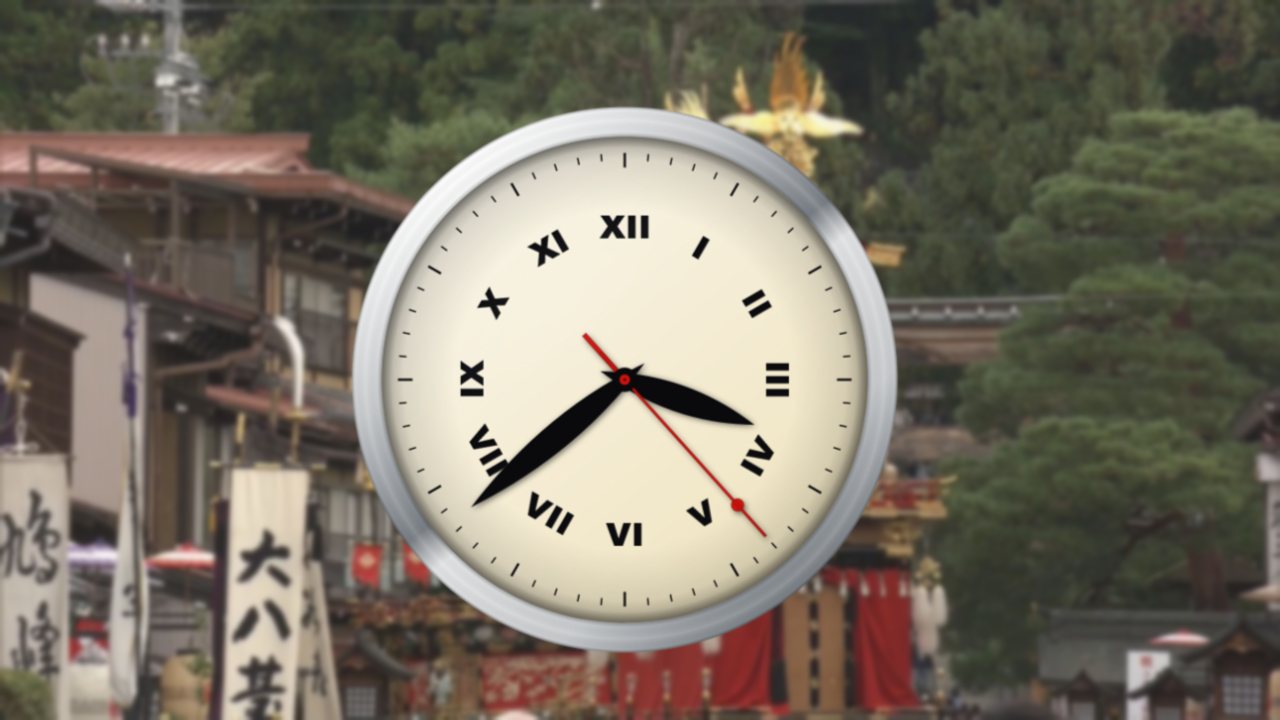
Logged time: h=3 m=38 s=23
